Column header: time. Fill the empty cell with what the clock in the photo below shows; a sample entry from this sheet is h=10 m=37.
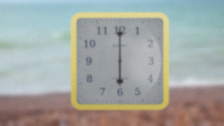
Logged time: h=6 m=0
